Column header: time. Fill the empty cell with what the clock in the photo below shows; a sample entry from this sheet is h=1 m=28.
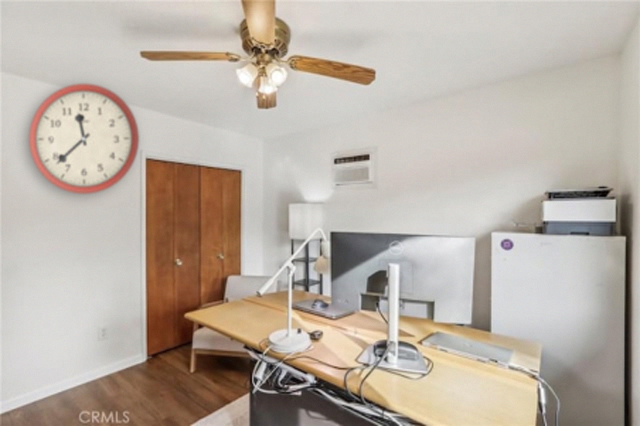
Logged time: h=11 m=38
